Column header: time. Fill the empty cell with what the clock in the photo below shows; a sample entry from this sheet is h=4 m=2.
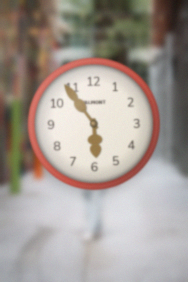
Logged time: h=5 m=54
